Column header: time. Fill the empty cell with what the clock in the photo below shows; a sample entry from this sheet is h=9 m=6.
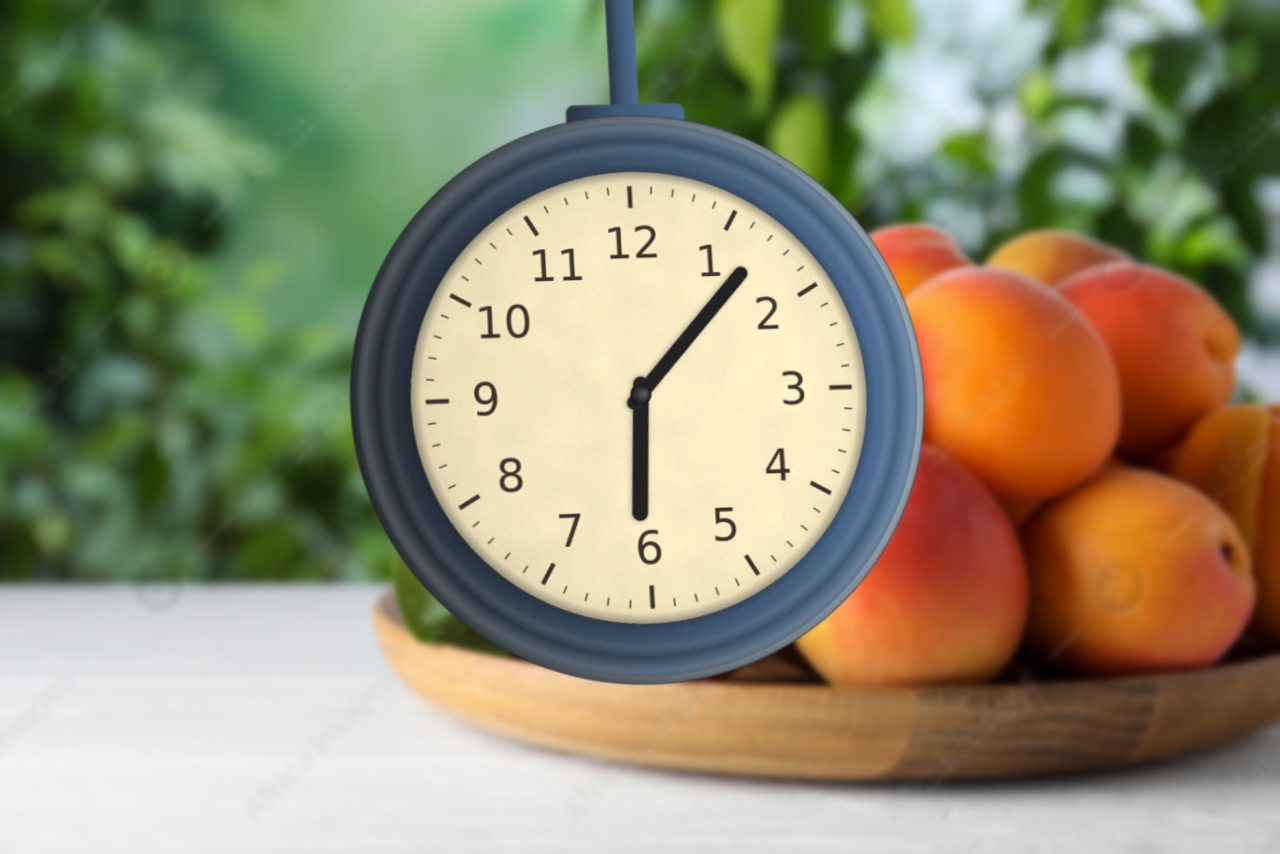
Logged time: h=6 m=7
